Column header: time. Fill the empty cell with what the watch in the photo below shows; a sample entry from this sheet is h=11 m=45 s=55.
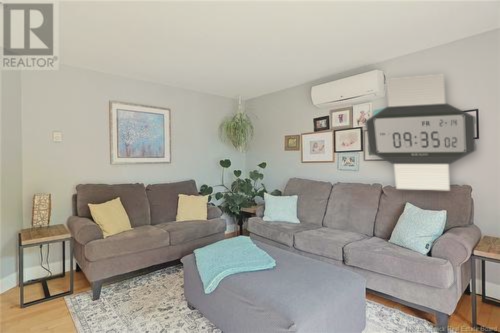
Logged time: h=9 m=35 s=2
